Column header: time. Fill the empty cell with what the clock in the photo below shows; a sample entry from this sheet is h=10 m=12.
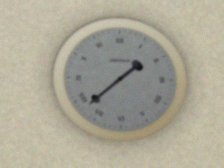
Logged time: h=1 m=38
